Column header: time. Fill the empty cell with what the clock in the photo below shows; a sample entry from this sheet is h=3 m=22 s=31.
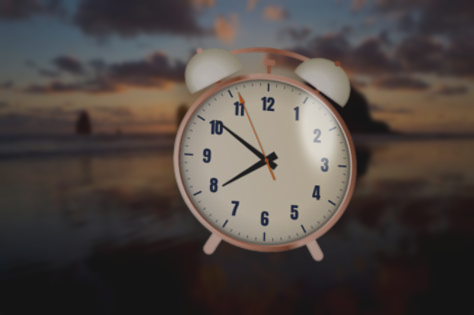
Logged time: h=7 m=50 s=56
